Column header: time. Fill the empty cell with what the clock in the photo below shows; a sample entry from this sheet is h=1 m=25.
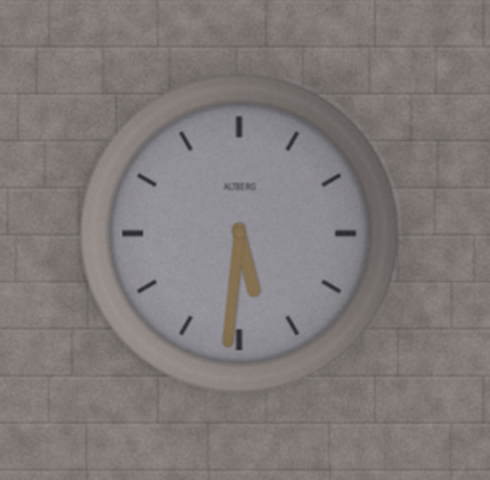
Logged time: h=5 m=31
